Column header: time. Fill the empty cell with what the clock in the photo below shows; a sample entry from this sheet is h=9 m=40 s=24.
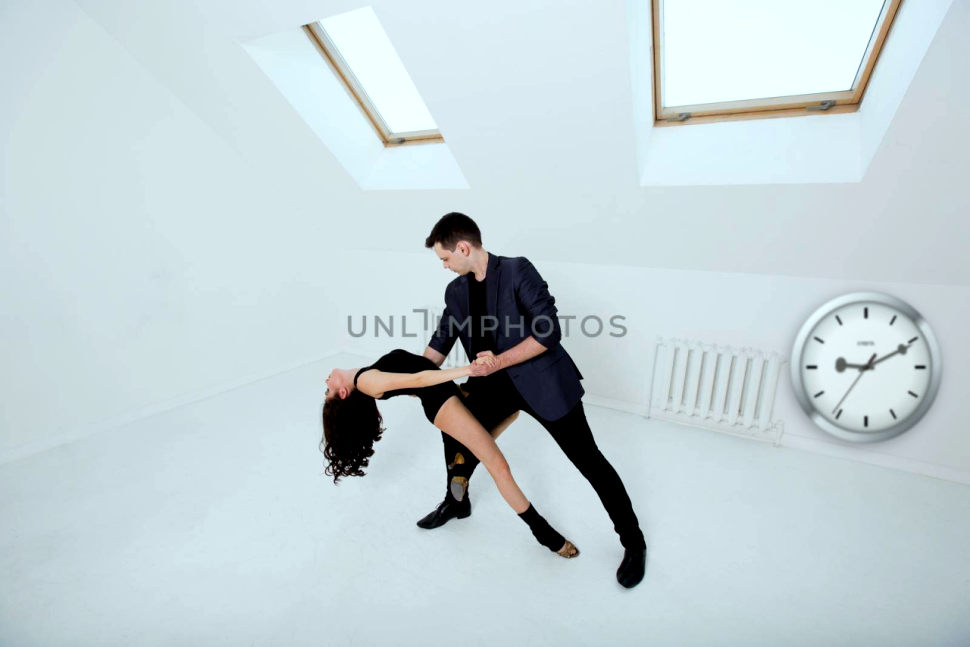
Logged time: h=9 m=10 s=36
